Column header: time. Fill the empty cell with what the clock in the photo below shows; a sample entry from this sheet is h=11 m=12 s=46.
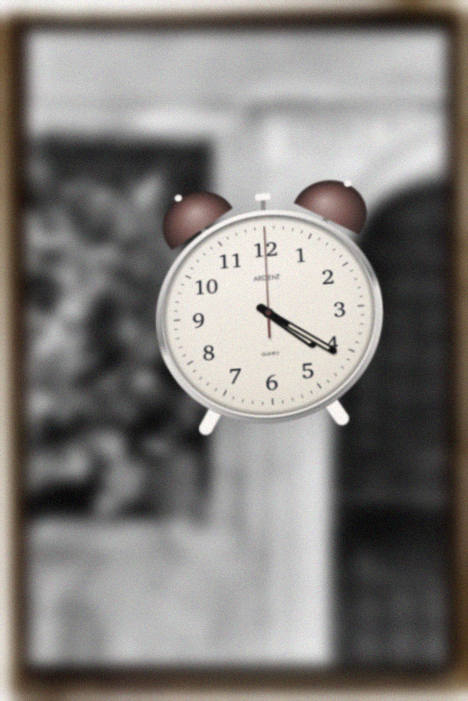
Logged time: h=4 m=21 s=0
